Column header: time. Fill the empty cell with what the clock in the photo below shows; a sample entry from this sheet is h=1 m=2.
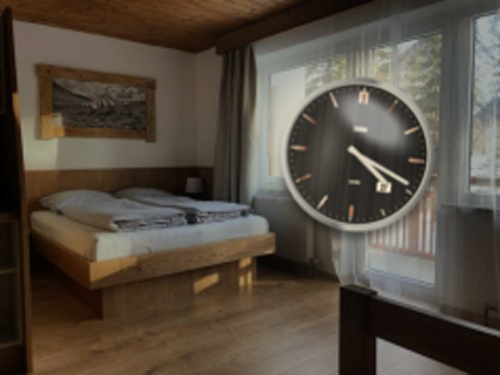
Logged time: h=4 m=19
